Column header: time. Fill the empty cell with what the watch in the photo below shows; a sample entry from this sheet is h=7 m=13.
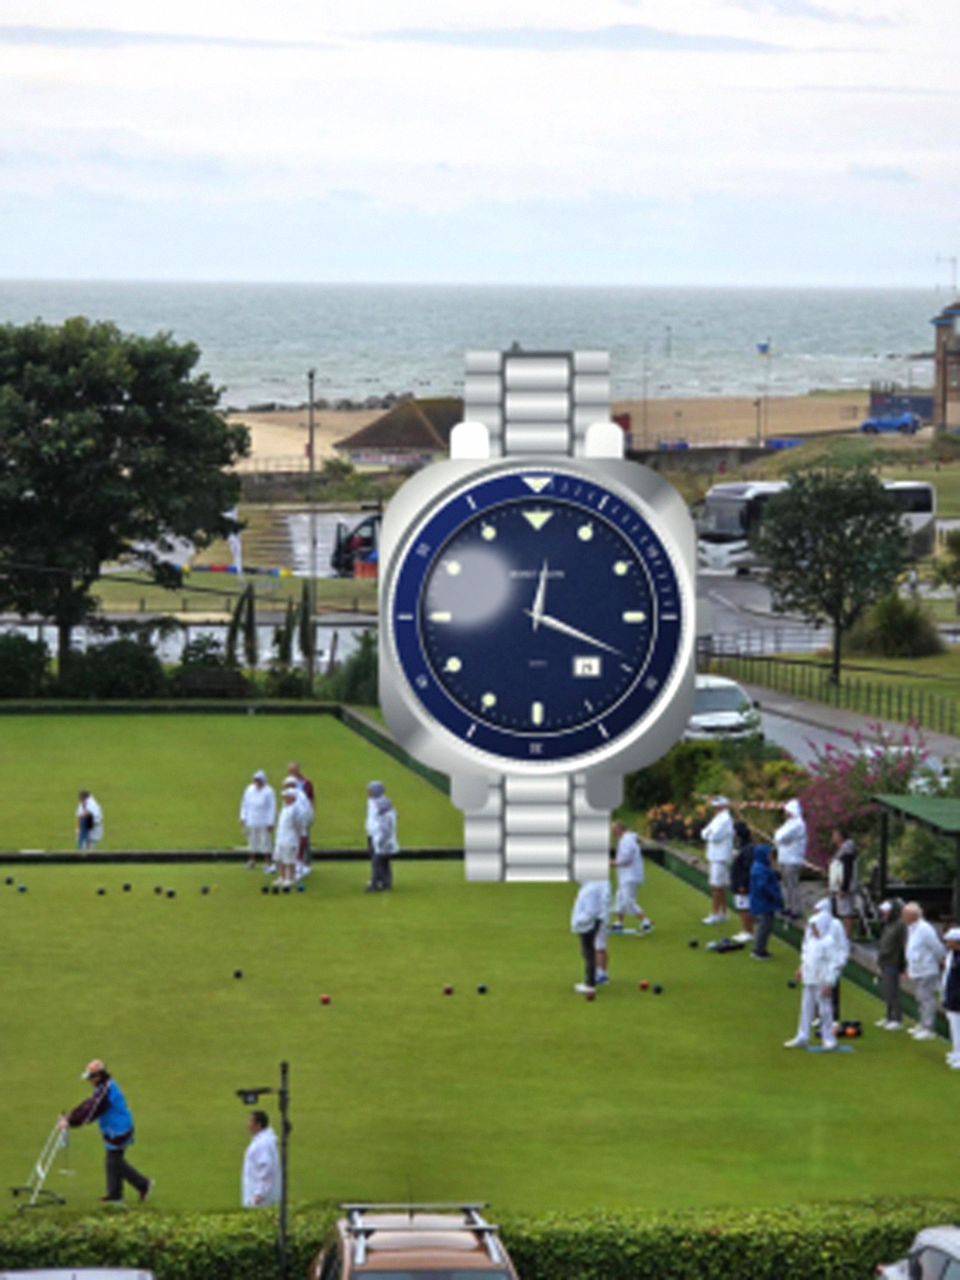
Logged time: h=12 m=19
